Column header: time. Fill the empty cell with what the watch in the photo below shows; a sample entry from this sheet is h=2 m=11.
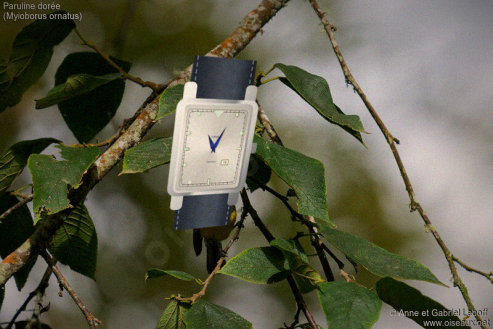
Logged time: h=11 m=4
